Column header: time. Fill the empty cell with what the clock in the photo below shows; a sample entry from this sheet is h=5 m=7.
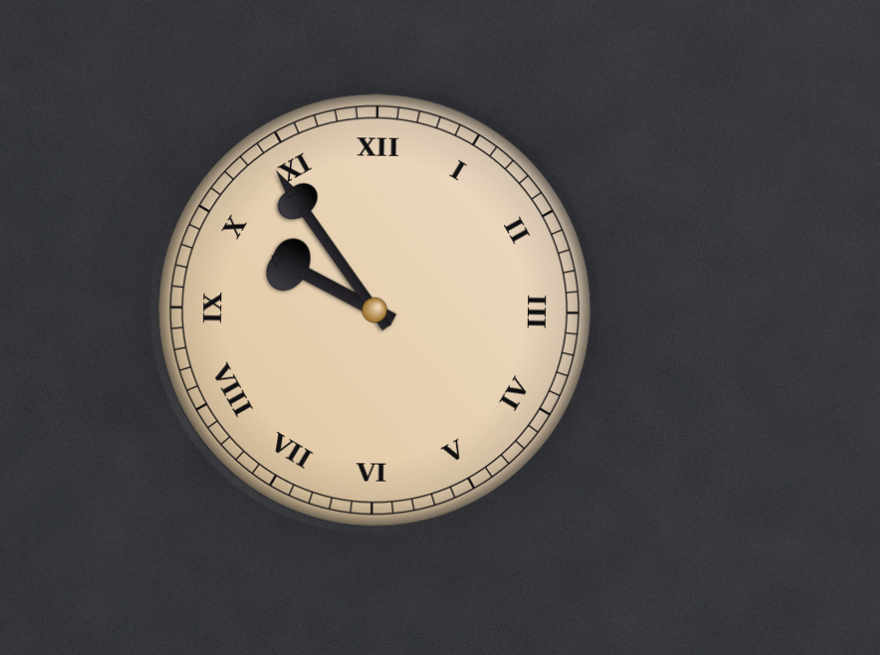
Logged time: h=9 m=54
